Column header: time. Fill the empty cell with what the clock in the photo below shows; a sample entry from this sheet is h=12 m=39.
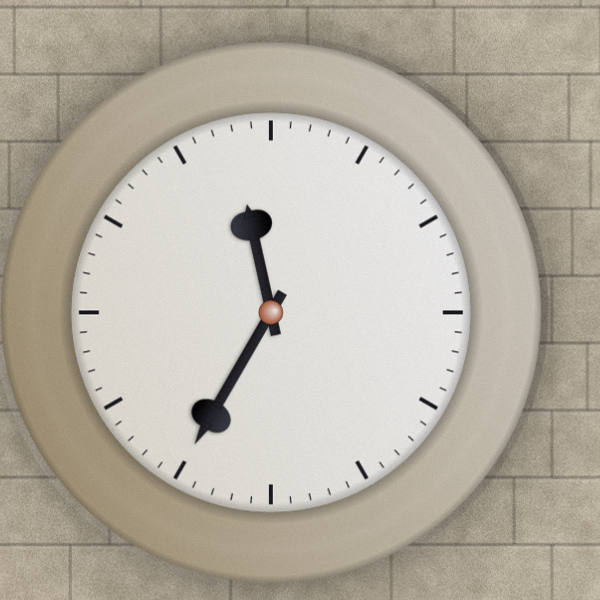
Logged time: h=11 m=35
